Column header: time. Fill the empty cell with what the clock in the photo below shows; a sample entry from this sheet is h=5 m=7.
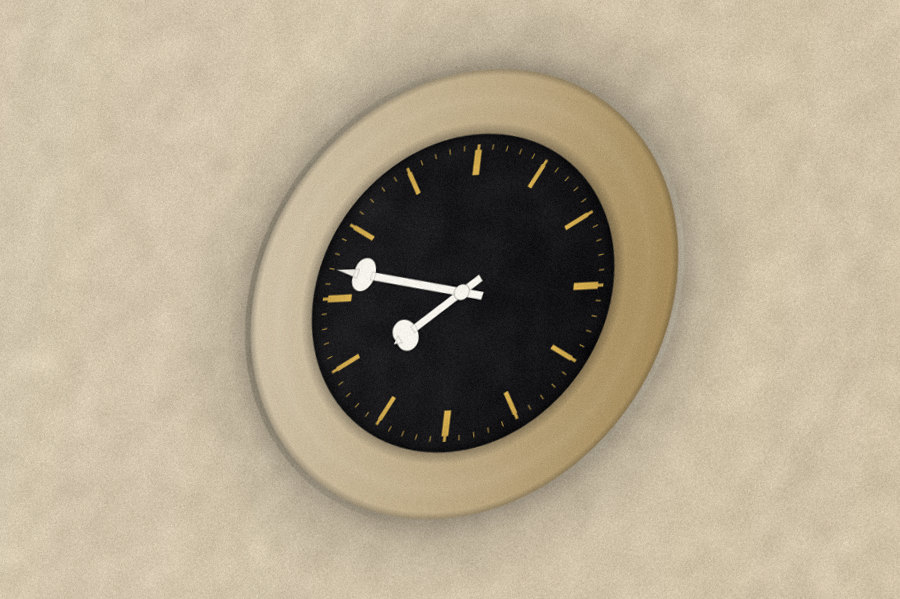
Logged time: h=7 m=47
